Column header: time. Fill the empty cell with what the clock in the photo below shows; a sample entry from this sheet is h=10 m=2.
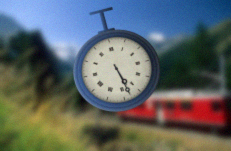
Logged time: h=5 m=28
